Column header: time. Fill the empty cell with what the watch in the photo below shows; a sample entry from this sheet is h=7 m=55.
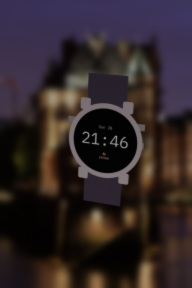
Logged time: h=21 m=46
